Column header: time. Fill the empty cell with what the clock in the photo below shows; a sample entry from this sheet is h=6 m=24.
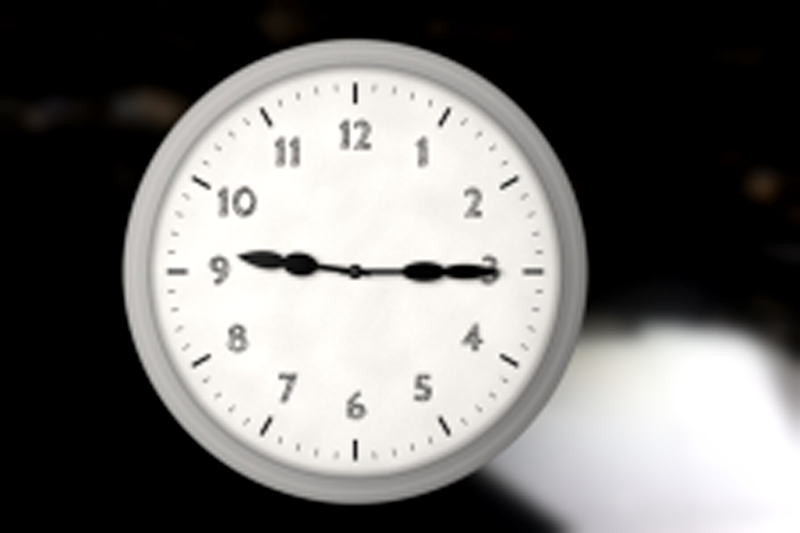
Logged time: h=9 m=15
